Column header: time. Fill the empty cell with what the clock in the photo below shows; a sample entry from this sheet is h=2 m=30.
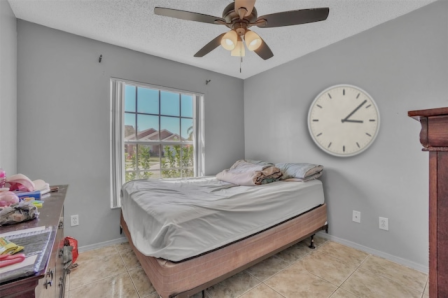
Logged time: h=3 m=8
